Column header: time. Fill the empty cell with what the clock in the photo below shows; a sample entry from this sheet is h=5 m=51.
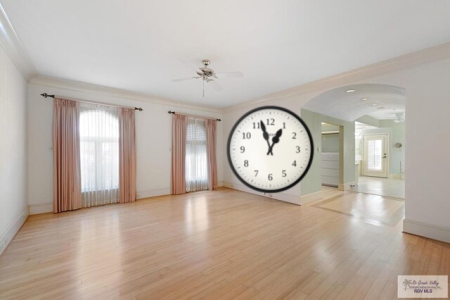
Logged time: h=12 m=57
